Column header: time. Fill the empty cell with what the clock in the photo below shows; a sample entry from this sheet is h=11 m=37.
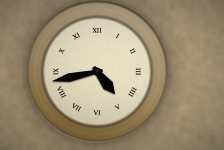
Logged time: h=4 m=43
